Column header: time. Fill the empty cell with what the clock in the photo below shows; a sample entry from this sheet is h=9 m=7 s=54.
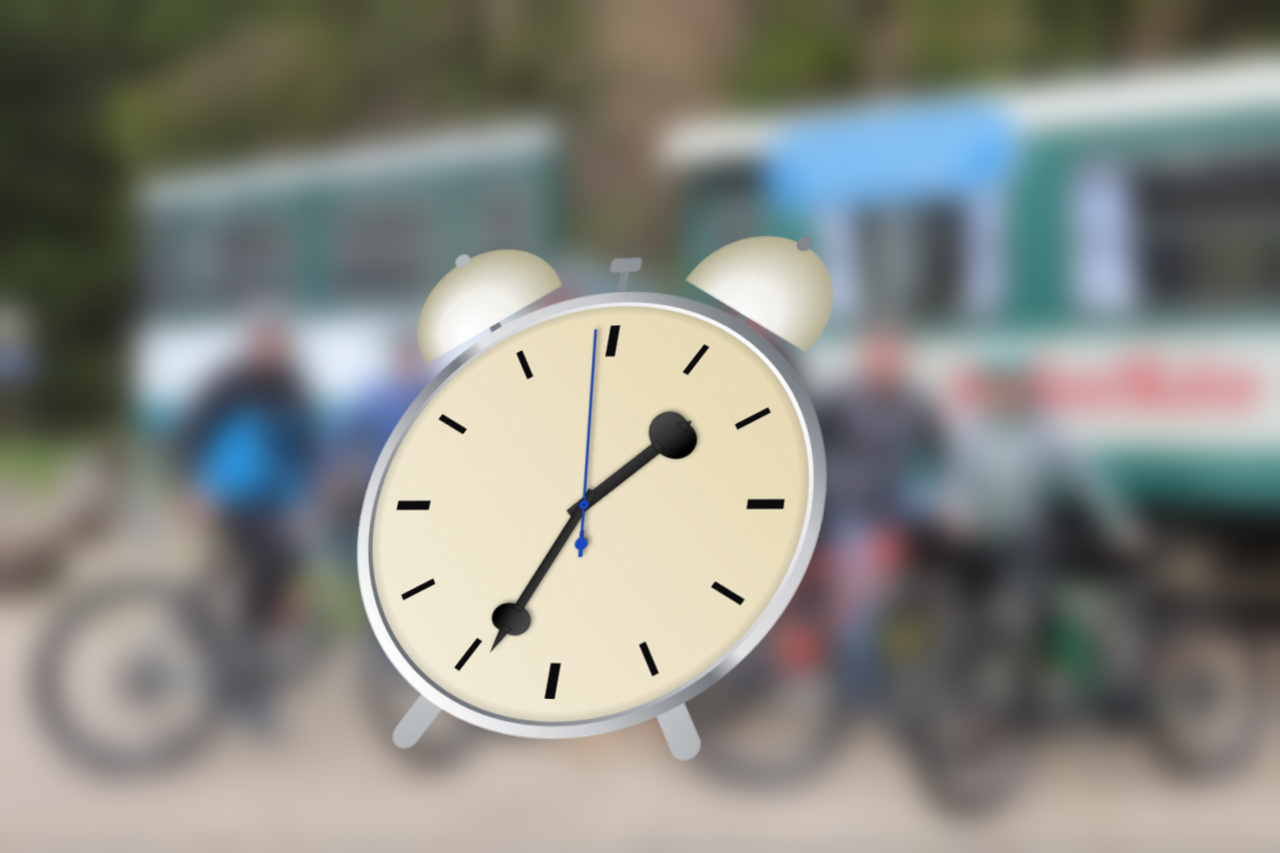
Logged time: h=1 m=33 s=59
